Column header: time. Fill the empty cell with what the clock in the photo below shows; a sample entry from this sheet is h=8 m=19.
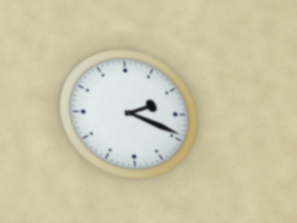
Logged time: h=2 m=19
